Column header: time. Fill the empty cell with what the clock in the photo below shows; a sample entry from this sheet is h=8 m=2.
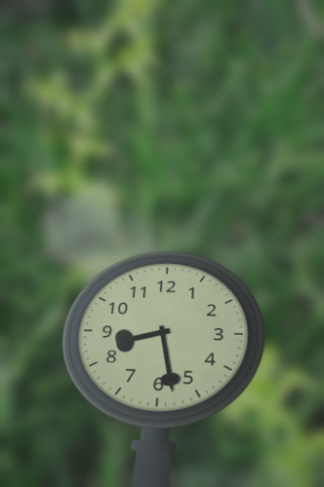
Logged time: h=8 m=28
